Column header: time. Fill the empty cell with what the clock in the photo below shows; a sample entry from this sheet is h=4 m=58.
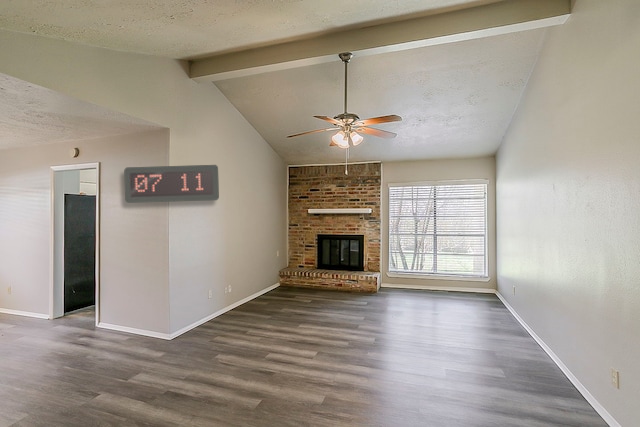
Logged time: h=7 m=11
